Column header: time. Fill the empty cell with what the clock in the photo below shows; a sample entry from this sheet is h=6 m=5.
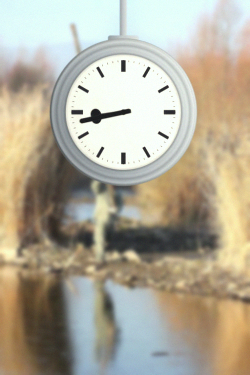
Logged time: h=8 m=43
